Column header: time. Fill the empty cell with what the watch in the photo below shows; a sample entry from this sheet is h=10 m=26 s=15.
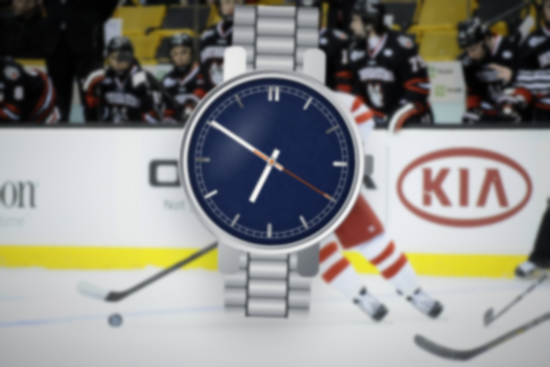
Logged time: h=6 m=50 s=20
